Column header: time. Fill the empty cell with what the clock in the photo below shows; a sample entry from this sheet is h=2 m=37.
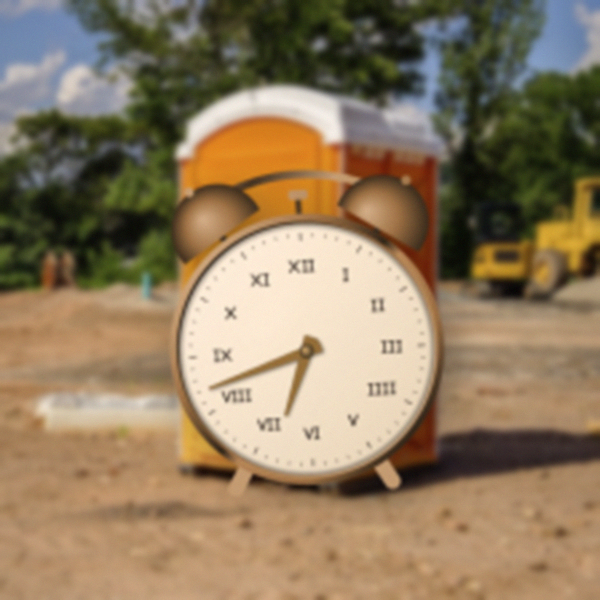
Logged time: h=6 m=42
